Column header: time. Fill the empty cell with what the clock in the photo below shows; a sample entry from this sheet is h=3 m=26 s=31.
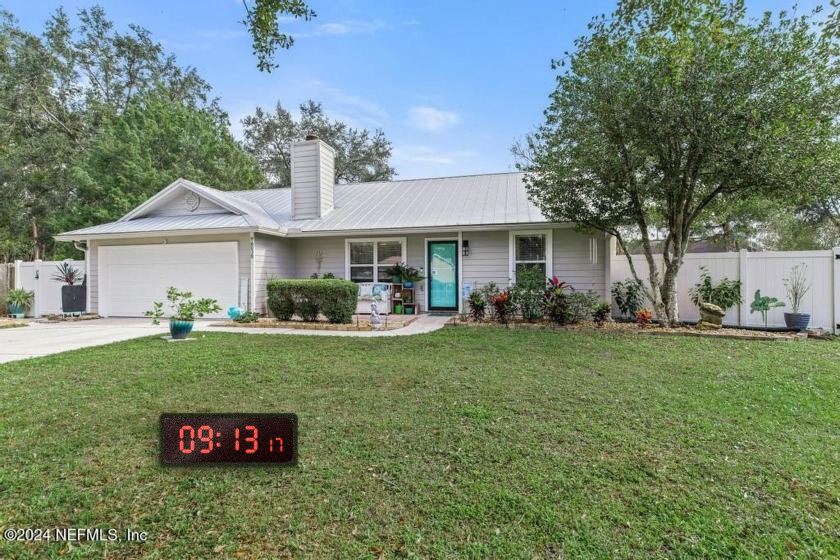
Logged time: h=9 m=13 s=17
